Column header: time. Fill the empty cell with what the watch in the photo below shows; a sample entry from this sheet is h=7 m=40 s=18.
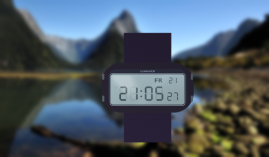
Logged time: h=21 m=5 s=27
